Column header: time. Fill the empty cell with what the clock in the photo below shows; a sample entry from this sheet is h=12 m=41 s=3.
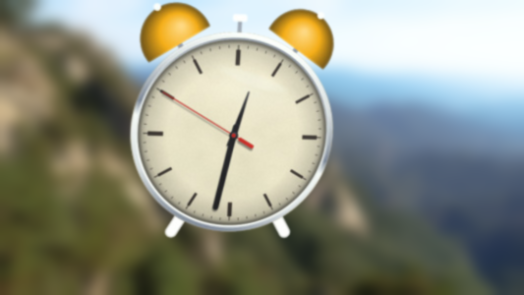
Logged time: h=12 m=31 s=50
